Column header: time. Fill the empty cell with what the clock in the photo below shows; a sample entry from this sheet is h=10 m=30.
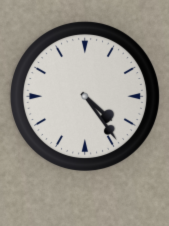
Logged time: h=4 m=24
